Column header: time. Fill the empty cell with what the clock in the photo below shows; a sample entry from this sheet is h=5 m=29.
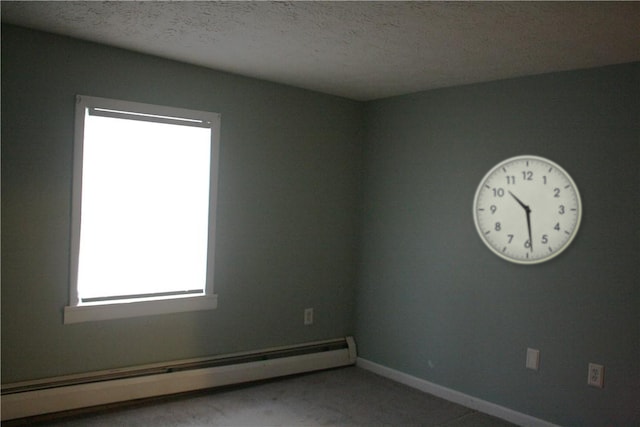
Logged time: h=10 m=29
